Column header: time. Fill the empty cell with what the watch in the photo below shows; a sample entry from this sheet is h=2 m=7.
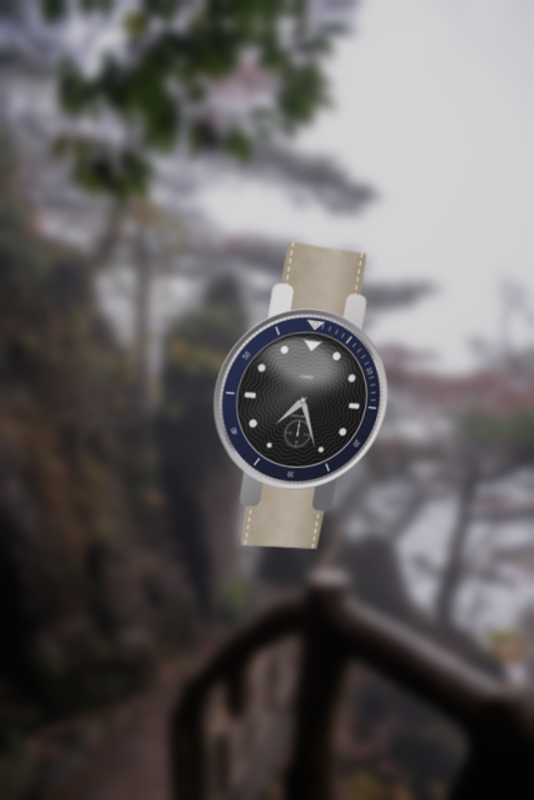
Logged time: h=7 m=26
